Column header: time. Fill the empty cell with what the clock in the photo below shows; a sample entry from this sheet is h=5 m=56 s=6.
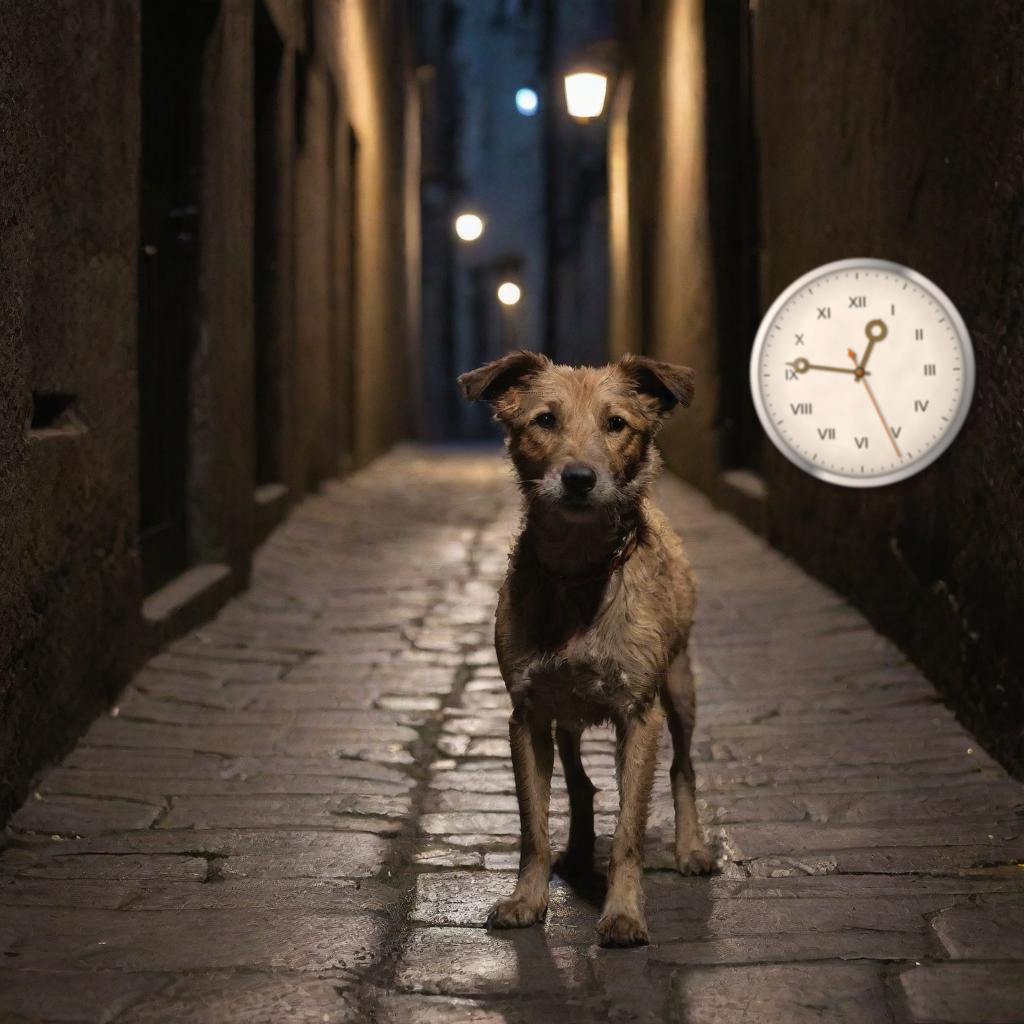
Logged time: h=12 m=46 s=26
